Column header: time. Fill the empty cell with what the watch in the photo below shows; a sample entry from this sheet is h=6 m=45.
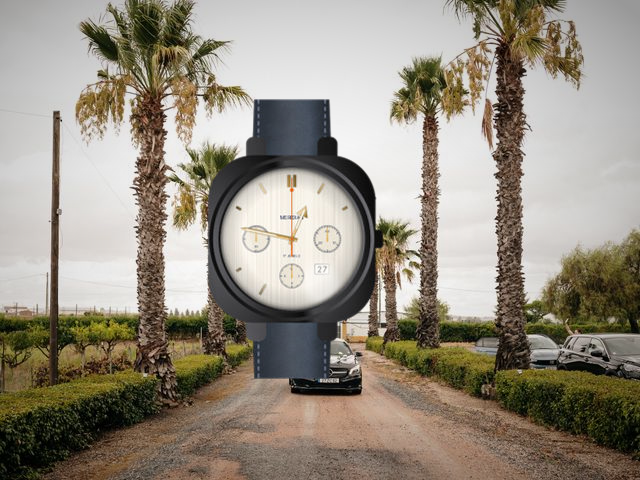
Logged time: h=12 m=47
